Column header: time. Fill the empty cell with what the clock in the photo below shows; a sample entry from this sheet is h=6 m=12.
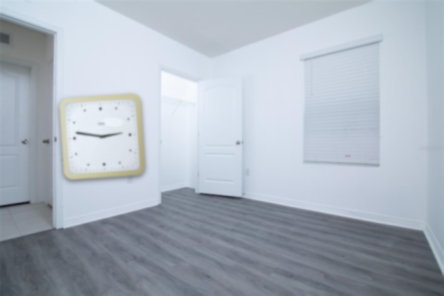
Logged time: h=2 m=47
